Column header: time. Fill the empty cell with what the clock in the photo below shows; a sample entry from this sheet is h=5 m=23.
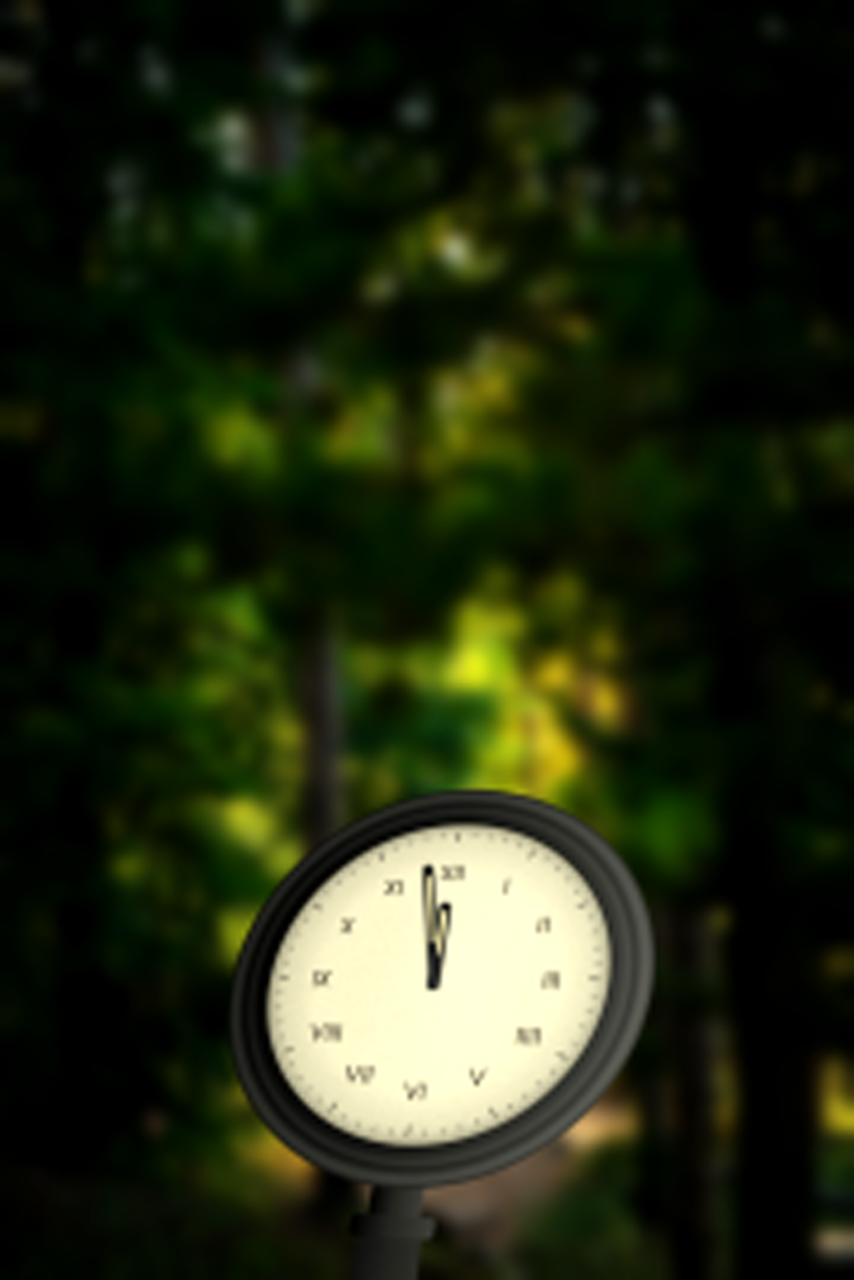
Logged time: h=11 m=58
